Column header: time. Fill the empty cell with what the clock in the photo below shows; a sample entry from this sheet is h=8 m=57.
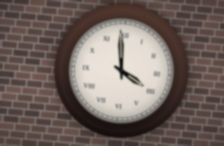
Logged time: h=3 m=59
